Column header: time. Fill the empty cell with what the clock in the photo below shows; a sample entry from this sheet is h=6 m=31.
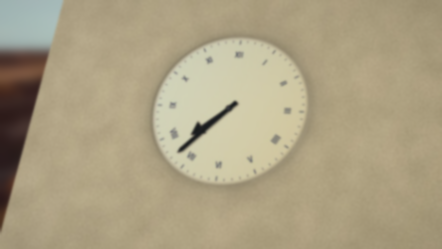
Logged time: h=7 m=37
